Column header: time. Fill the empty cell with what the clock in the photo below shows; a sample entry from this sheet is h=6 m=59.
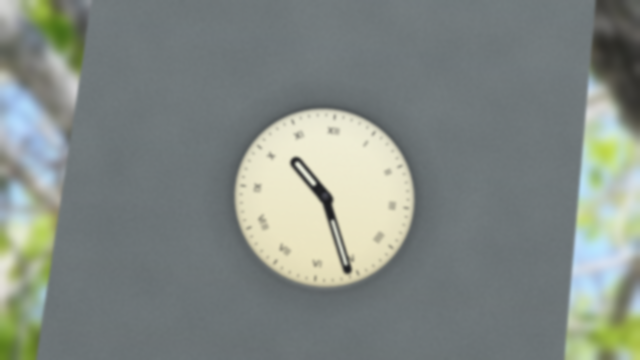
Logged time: h=10 m=26
